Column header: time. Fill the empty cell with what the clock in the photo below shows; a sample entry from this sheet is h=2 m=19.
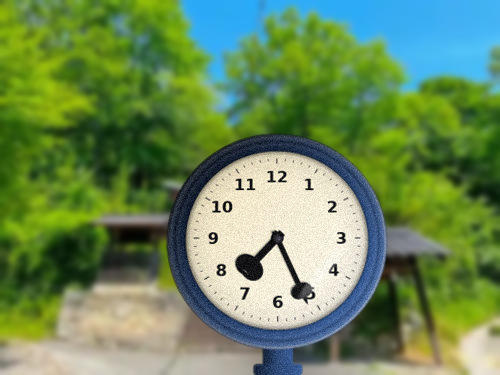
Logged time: h=7 m=26
